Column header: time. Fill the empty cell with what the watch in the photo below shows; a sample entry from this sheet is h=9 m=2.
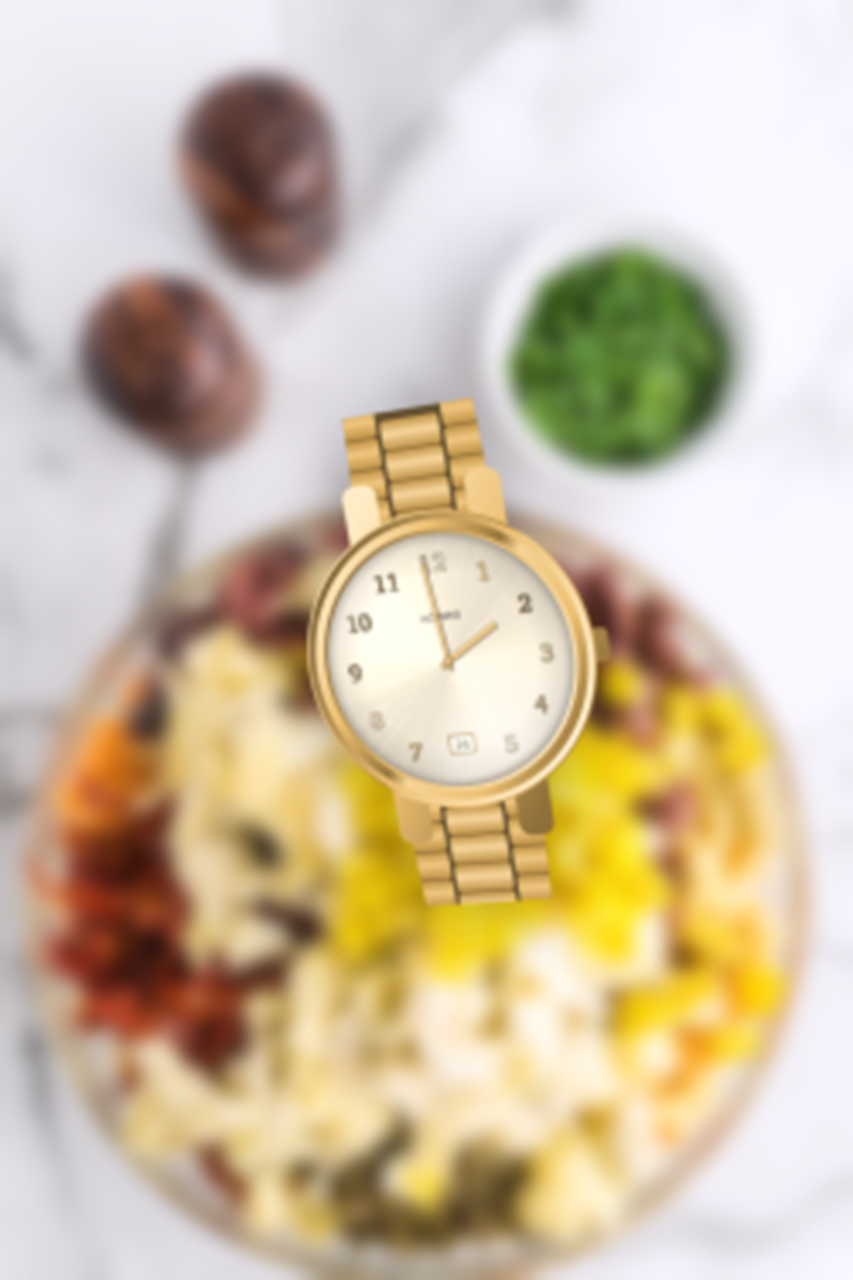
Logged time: h=1 m=59
